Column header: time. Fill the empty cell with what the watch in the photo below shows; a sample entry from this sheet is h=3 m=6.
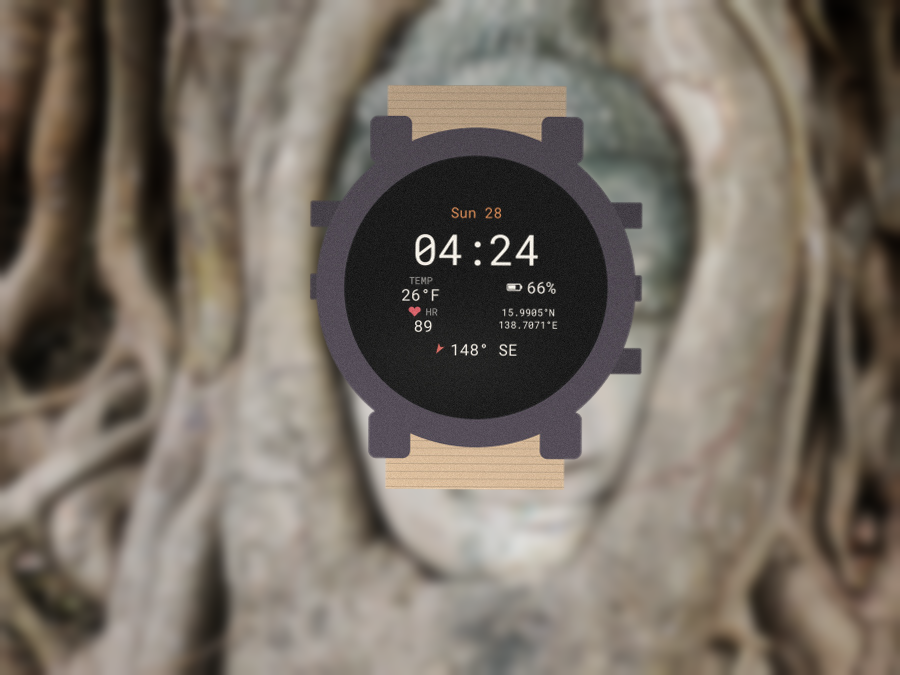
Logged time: h=4 m=24
